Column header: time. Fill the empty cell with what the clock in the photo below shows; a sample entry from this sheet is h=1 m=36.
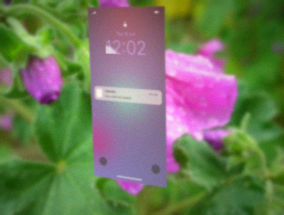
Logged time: h=12 m=2
